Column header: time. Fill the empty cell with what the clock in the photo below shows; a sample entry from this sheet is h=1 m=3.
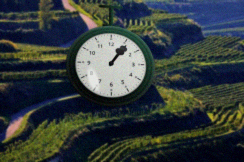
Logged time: h=1 m=6
